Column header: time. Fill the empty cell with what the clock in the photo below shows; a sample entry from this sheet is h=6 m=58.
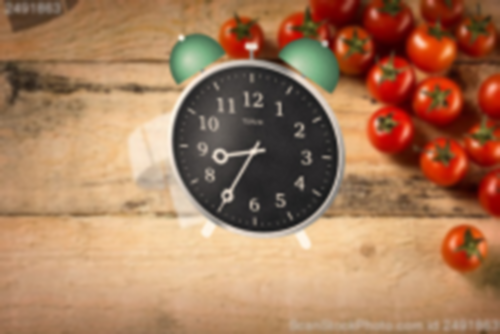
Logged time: h=8 m=35
